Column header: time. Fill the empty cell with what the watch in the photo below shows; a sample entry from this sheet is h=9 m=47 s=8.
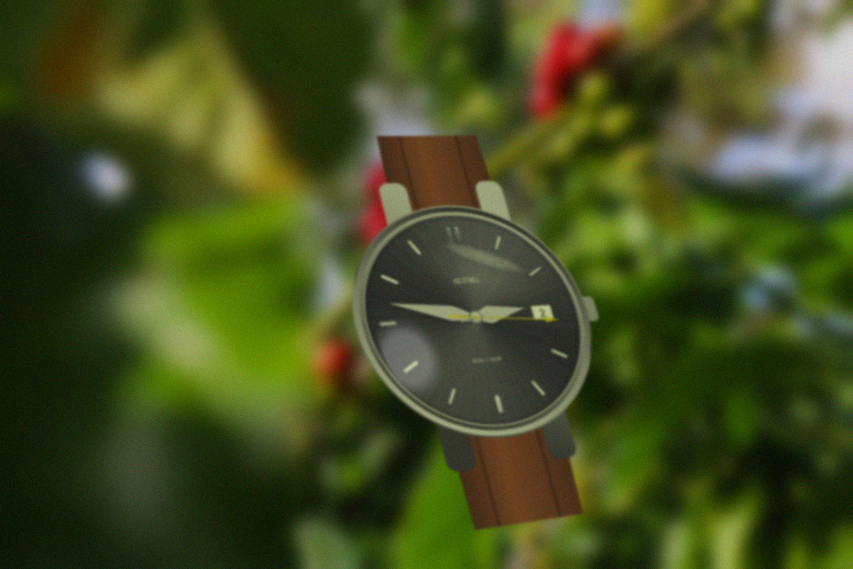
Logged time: h=2 m=47 s=16
